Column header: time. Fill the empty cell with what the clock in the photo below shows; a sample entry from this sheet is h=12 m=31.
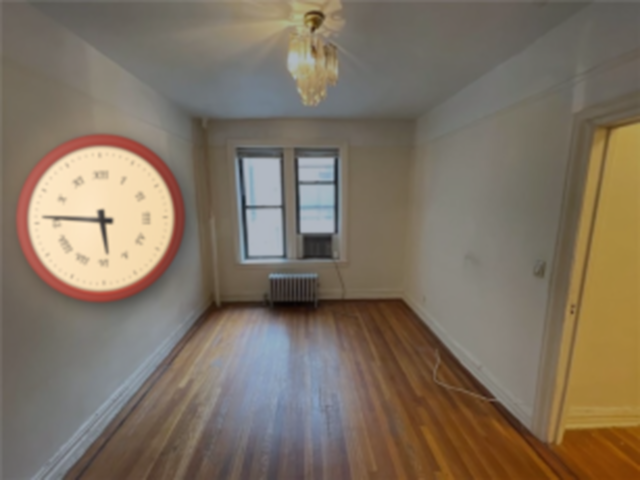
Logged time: h=5 m=46
